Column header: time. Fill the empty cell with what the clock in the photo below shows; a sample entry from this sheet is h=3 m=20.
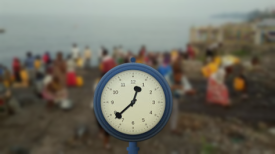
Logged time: h=12 m=38
